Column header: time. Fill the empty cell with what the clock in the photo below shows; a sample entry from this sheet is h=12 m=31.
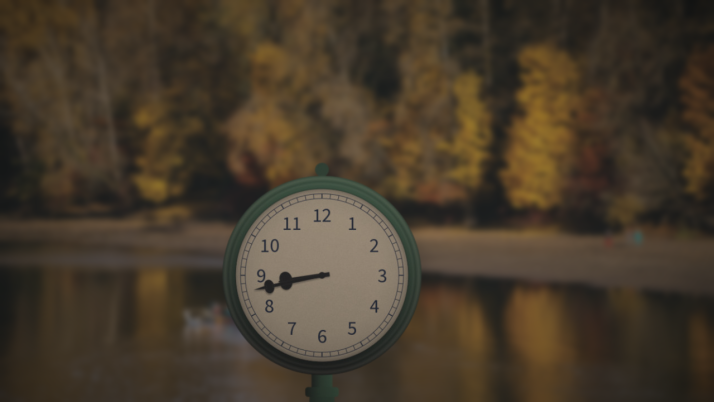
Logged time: h=8 m=43
